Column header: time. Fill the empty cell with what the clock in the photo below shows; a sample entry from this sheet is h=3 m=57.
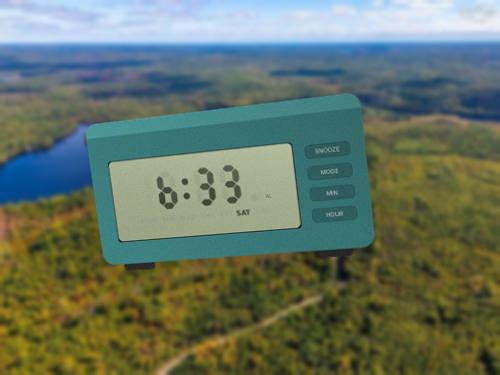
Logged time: h=6 m=33
